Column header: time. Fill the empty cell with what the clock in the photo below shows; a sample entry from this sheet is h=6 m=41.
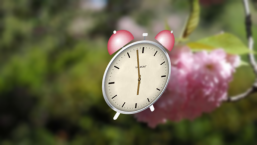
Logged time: h=5 m=58
